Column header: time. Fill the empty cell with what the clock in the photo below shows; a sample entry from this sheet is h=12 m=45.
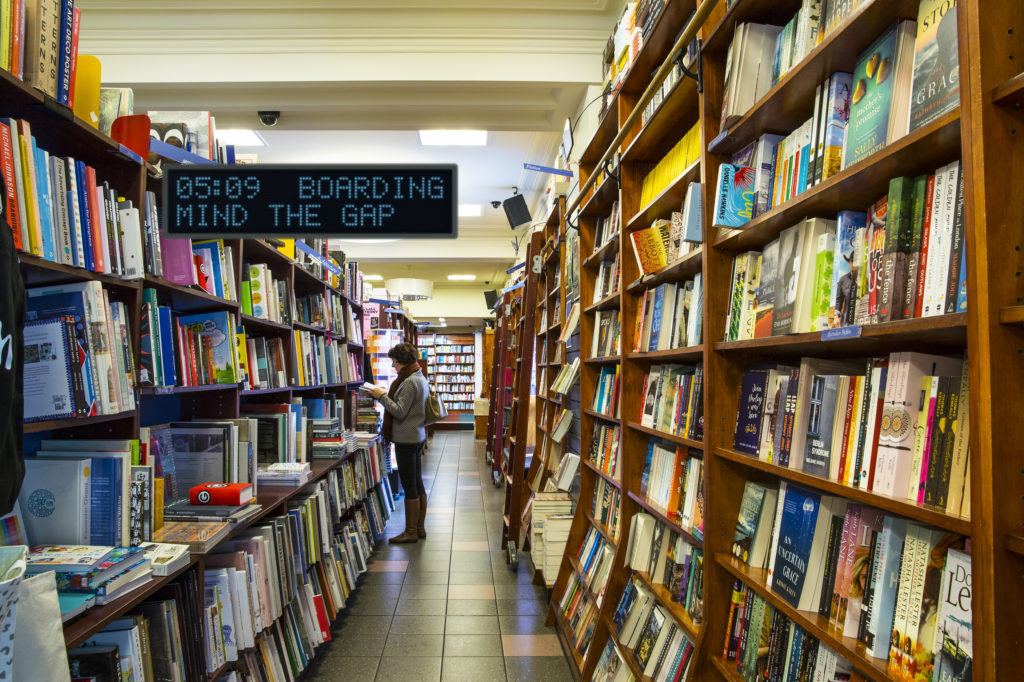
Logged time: h=5 m=9
